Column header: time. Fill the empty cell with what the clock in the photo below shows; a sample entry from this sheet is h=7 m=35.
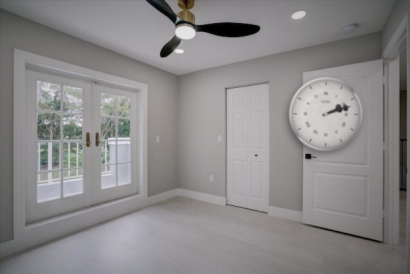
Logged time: h=2 m=12
